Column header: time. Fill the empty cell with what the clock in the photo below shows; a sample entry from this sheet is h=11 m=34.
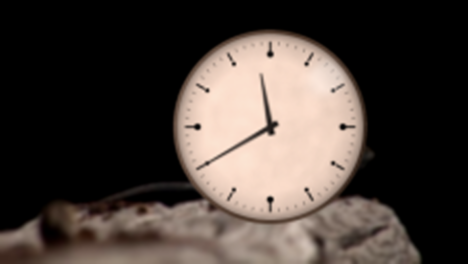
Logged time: h=11 m=40
